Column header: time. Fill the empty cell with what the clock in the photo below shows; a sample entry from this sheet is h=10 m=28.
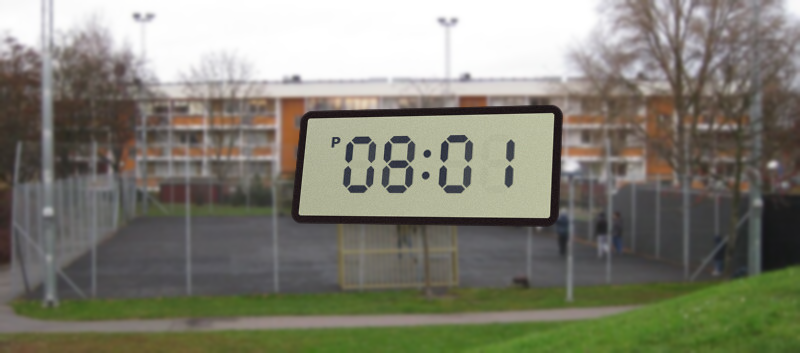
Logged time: h=8 m=1
